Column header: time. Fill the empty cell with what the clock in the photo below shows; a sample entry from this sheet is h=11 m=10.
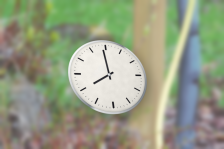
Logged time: h=7 m=59
